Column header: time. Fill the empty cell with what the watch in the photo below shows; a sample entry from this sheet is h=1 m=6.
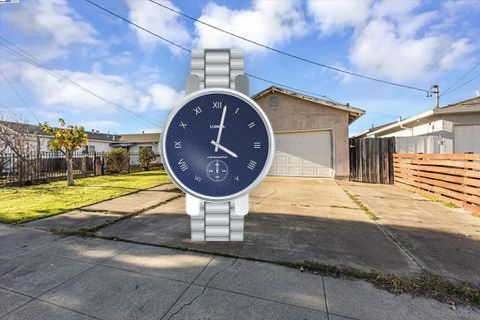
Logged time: h=4 m=2
